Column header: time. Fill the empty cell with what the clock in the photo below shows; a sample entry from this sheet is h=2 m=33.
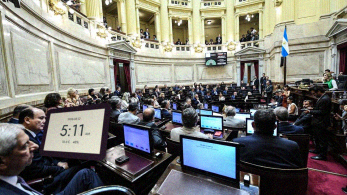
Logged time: h=5 m=11
